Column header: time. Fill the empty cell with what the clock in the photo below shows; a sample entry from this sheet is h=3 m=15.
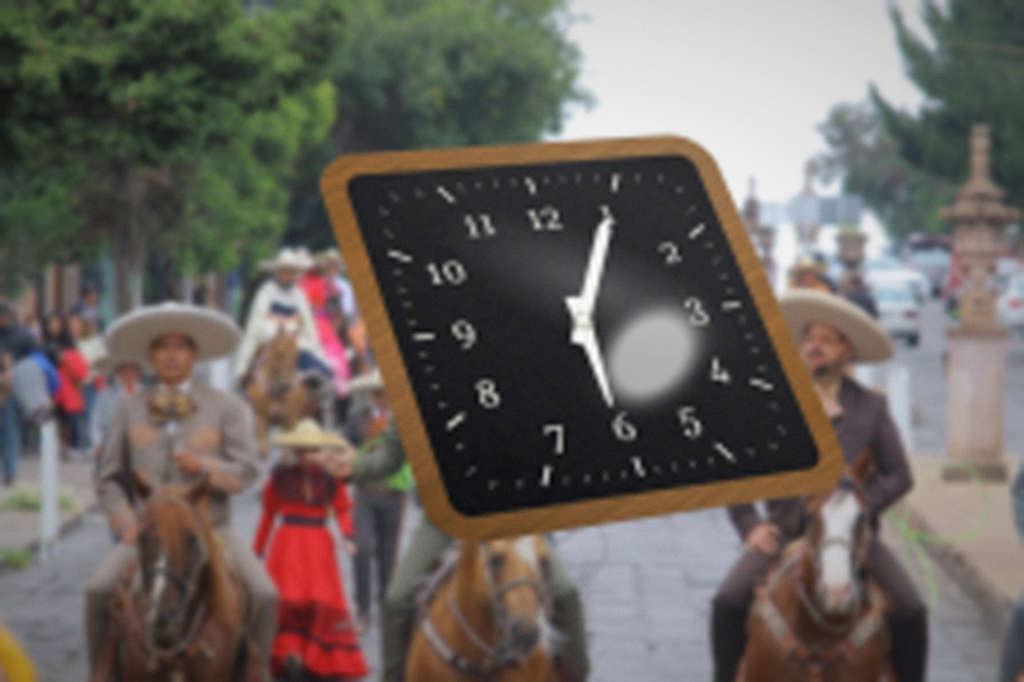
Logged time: h=6 m=5
